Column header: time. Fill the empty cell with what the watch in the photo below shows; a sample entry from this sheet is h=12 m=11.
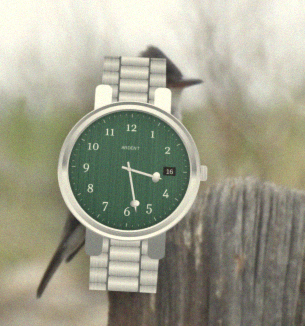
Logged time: h=3 m=28
